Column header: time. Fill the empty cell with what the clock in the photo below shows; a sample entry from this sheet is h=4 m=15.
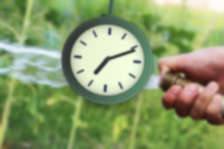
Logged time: h=7 m=11
